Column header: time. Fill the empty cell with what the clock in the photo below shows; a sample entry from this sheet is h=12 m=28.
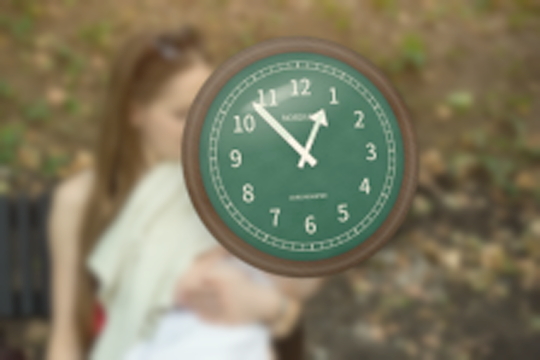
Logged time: h=12 m=53
